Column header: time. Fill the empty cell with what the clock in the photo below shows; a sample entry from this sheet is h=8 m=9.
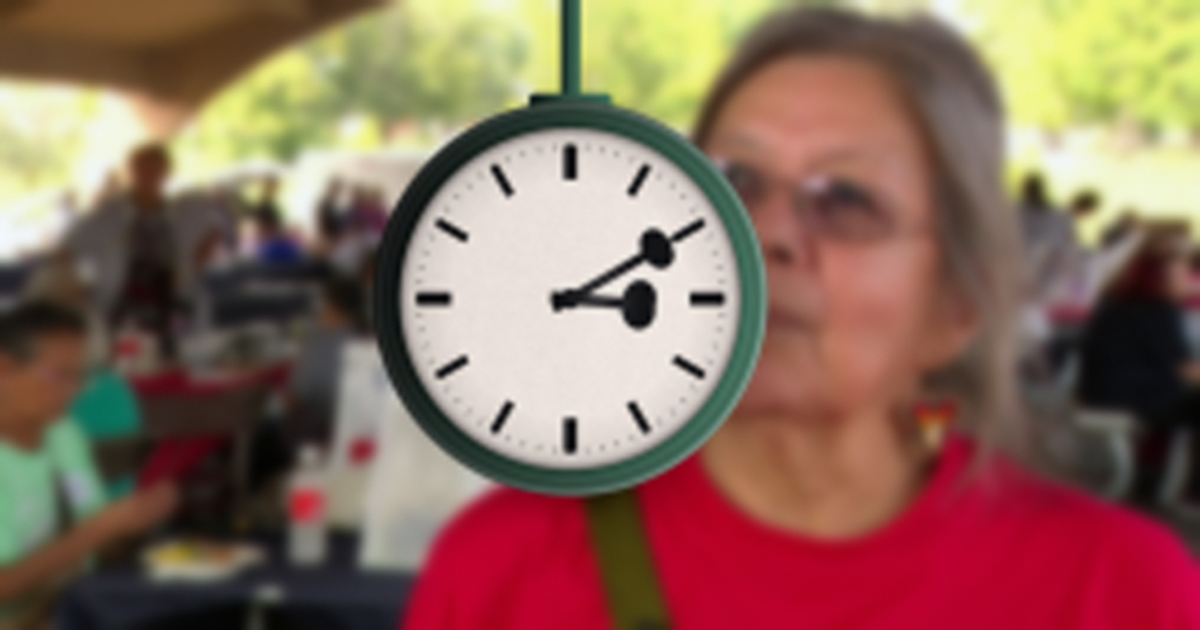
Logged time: h=3 m=10
